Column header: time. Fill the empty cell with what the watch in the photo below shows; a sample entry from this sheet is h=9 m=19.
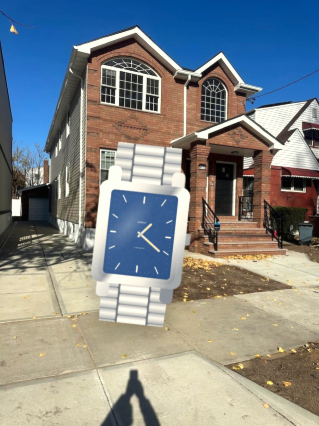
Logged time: h=1 m=21
